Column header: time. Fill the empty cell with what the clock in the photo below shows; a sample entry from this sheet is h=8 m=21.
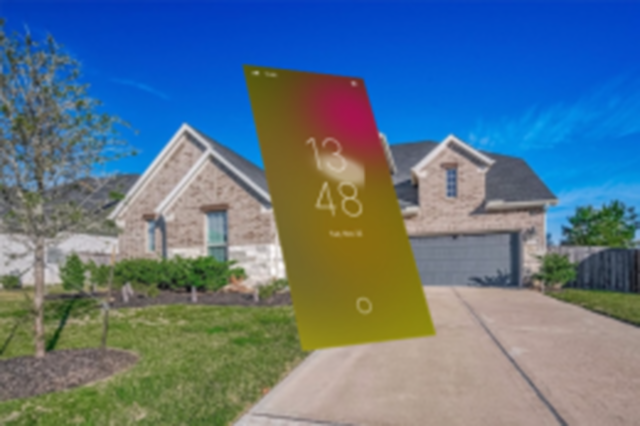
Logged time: h=13 m=48
